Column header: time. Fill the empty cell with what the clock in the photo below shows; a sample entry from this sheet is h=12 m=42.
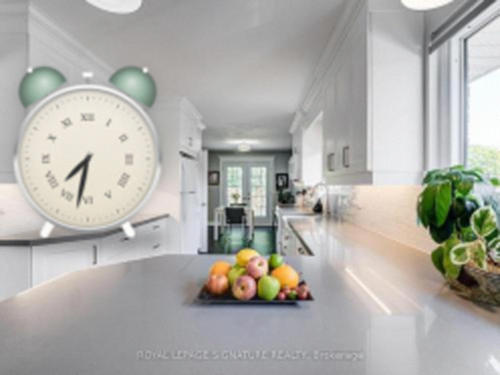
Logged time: h=7 m=32
